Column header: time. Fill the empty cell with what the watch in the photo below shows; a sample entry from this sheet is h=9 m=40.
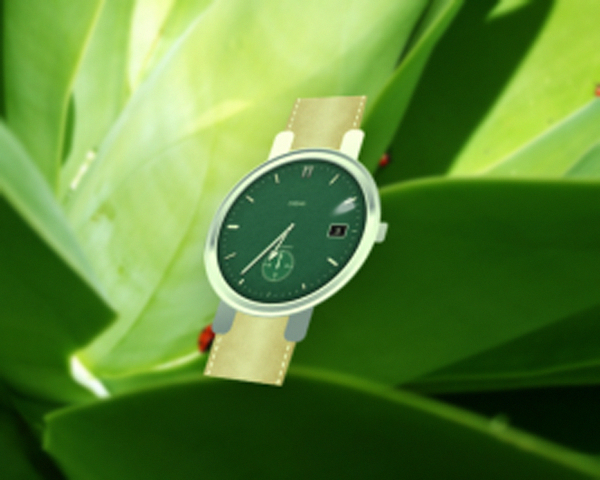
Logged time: h=6 m=36
